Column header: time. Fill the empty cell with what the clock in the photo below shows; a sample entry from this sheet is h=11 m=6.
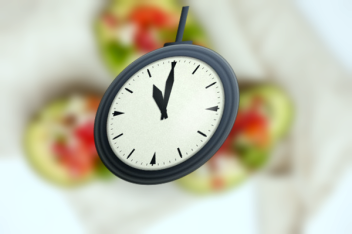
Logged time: h=11 m=0
